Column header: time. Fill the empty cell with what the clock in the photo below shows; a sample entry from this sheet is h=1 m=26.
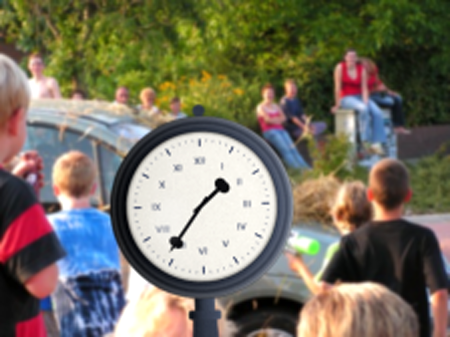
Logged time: h=1 m=36
